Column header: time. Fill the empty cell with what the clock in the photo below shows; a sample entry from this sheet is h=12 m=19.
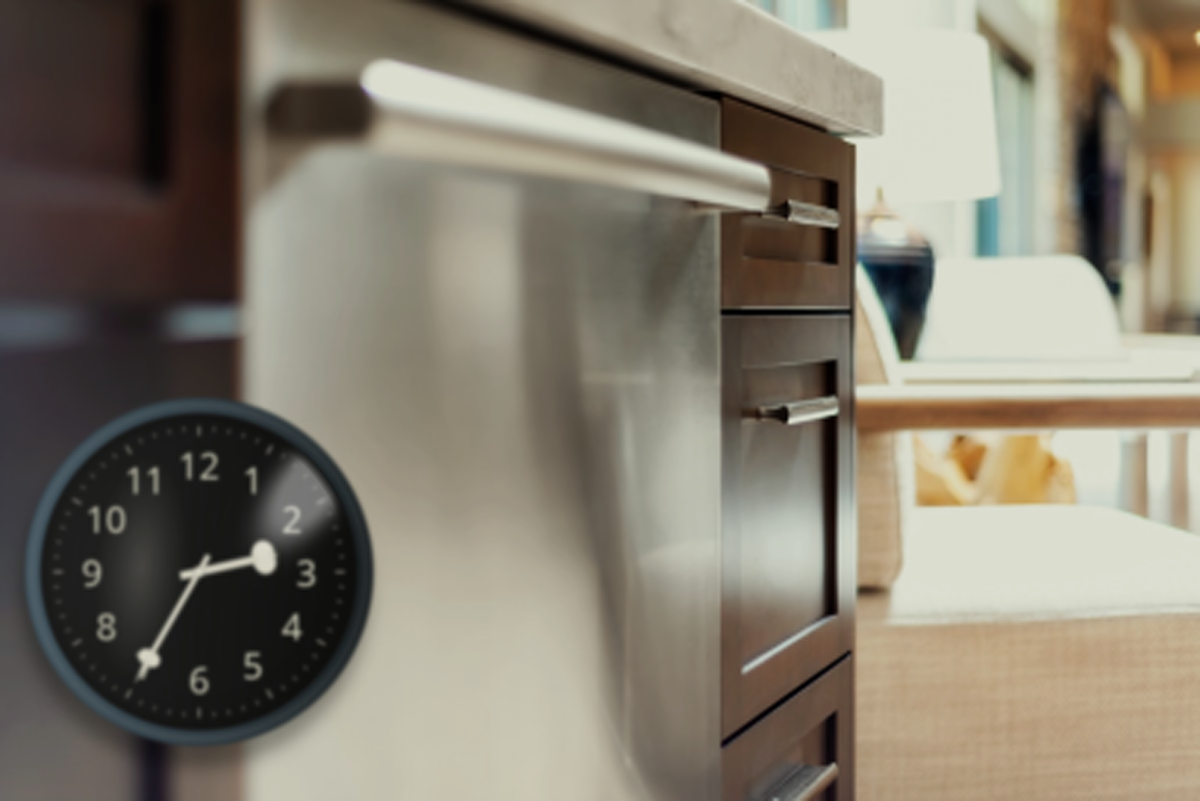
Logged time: h=2 m=35
